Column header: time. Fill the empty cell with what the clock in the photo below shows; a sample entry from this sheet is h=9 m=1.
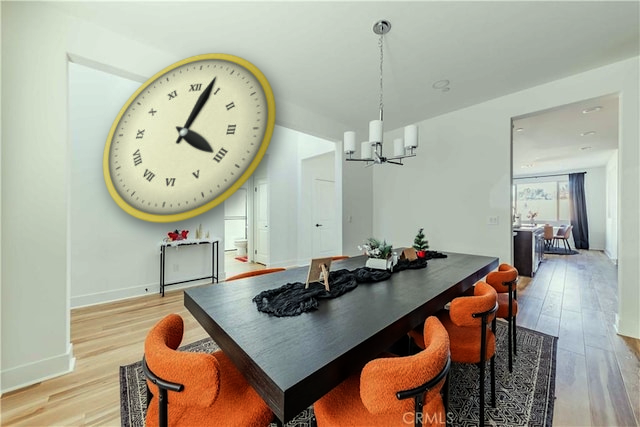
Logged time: h=4 m=3
